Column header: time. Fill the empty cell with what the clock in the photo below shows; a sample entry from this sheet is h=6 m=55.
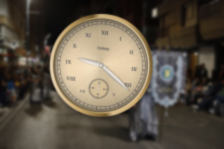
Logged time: h=9 m=21
